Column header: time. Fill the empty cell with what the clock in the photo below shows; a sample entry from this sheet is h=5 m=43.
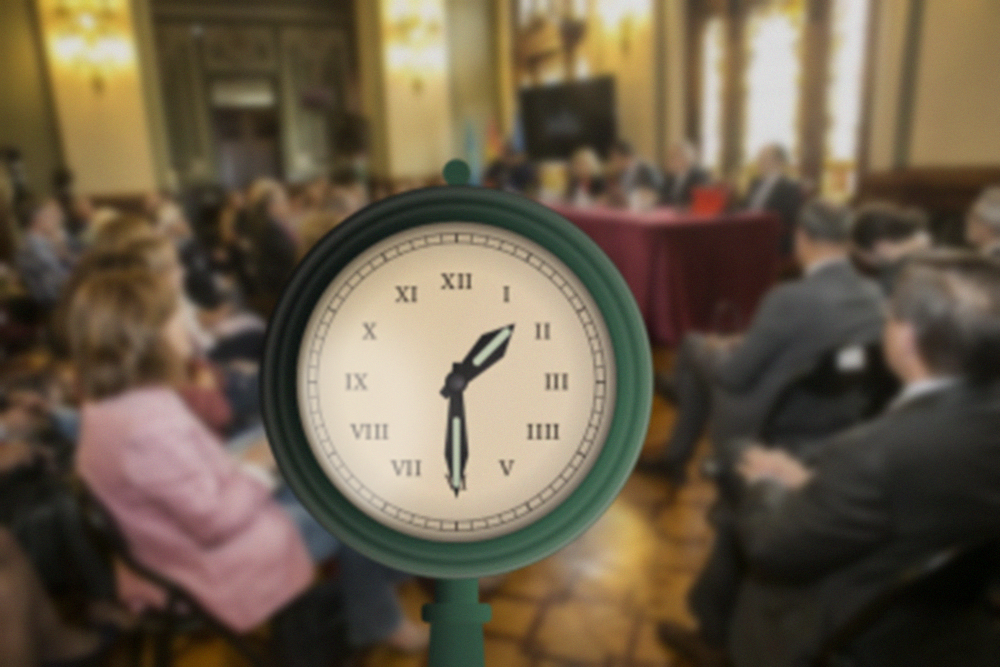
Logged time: h=1 m=30
